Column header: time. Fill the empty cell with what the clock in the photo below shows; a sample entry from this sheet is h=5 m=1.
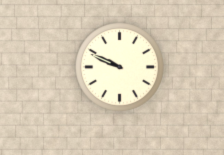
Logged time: h=9 m=49
